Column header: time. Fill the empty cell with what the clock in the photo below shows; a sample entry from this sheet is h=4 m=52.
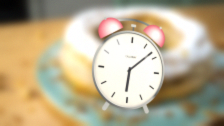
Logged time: h=6 m=8
